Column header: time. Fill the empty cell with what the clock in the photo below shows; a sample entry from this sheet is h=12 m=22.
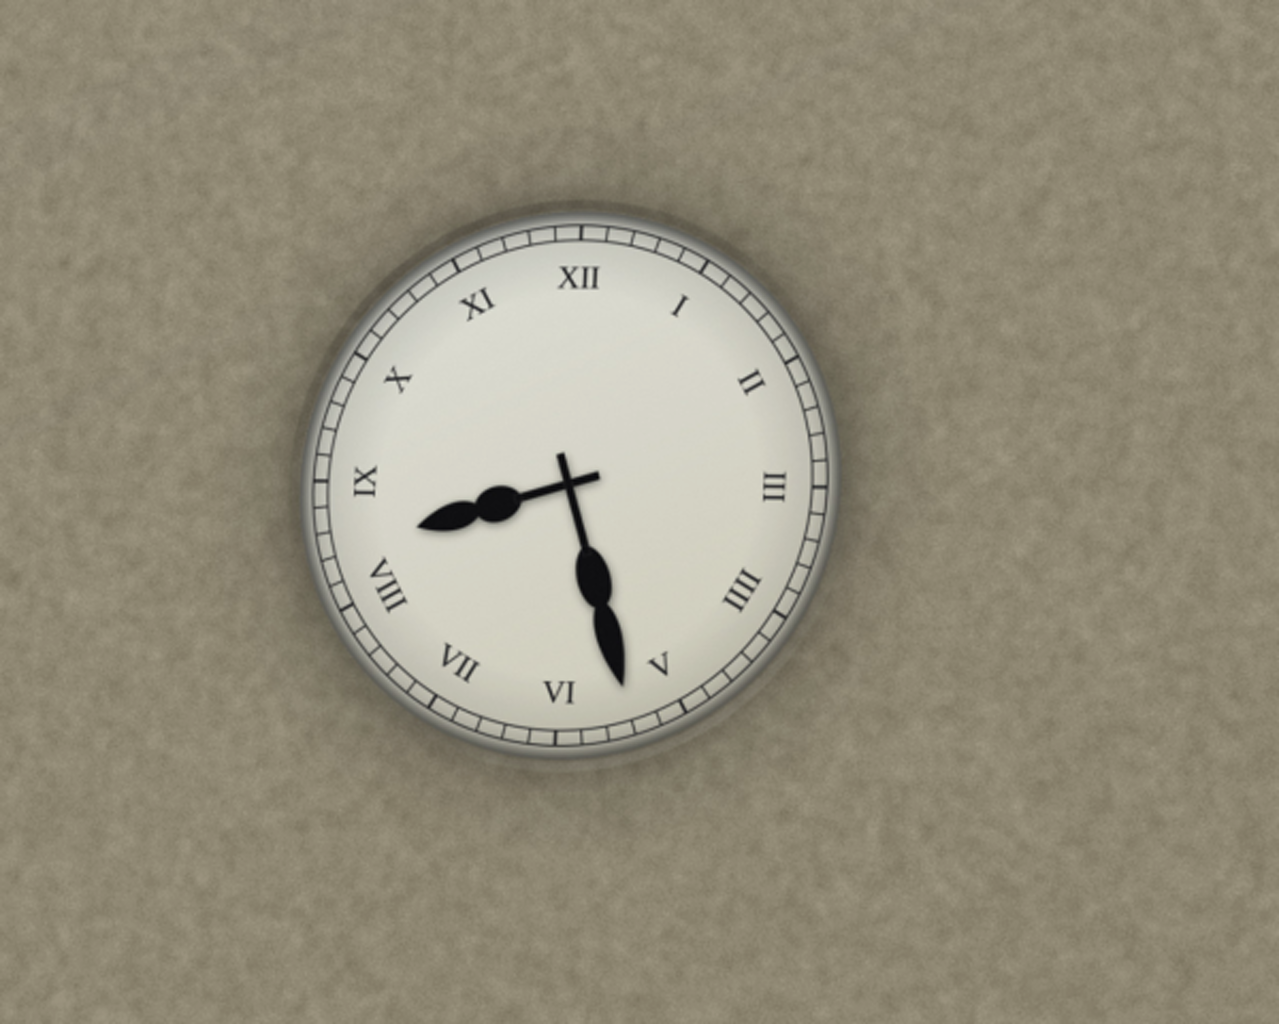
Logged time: h=8 m=27
